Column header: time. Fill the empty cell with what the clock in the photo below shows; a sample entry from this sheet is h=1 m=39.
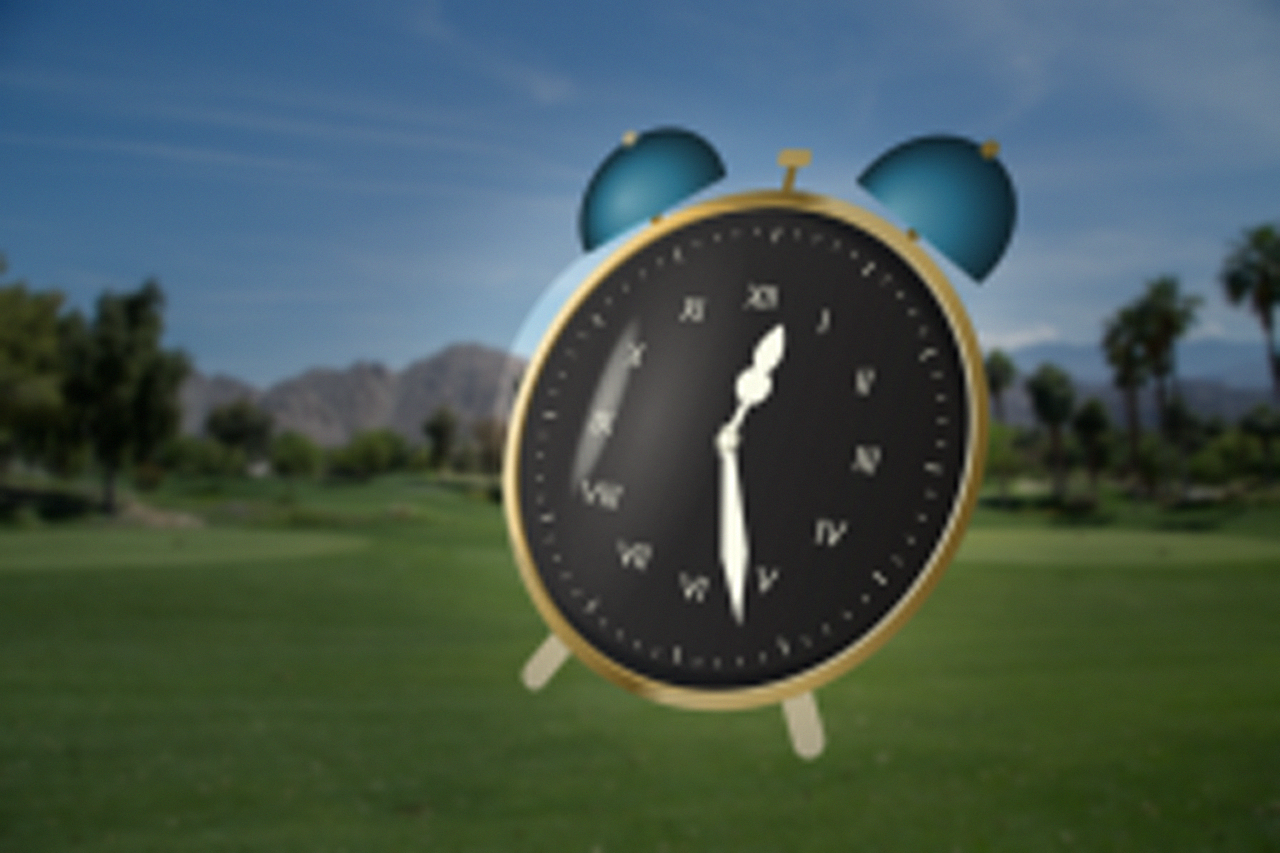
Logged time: h=12 m=27
